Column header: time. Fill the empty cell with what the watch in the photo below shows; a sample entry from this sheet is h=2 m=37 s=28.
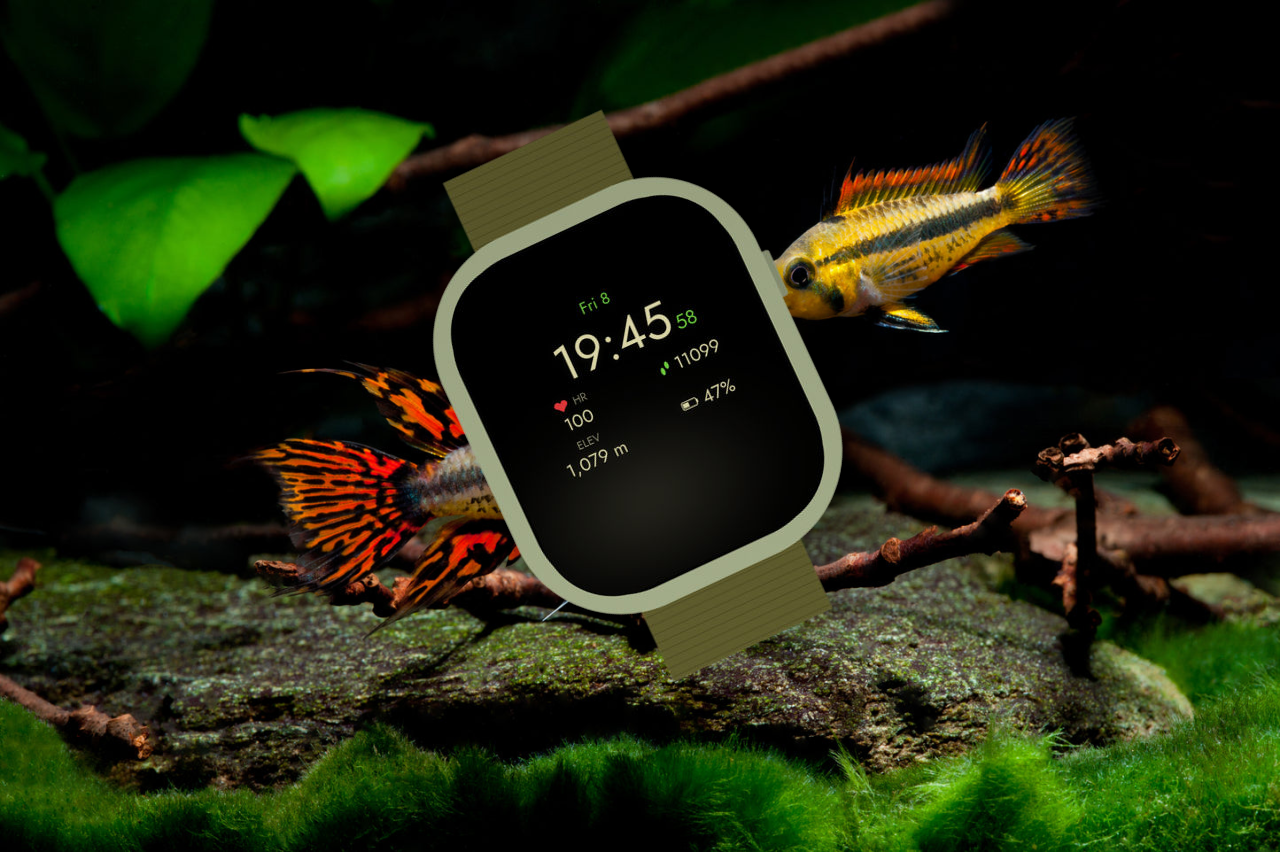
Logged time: h=19 m=45 s=58
